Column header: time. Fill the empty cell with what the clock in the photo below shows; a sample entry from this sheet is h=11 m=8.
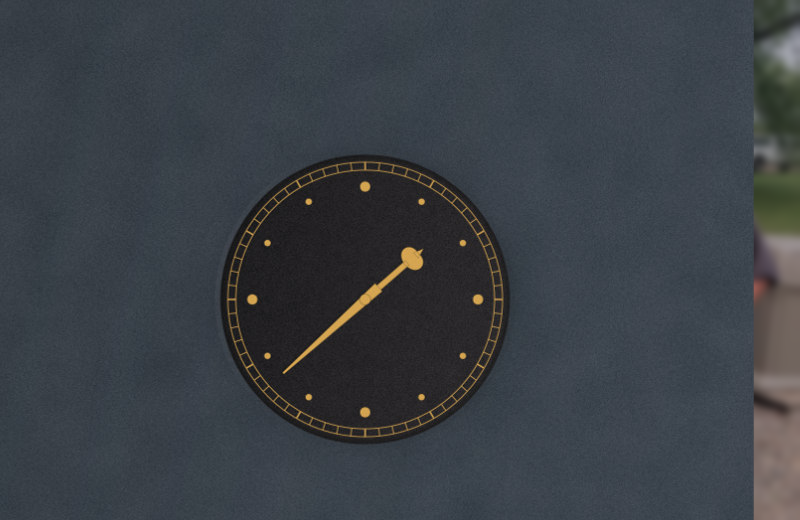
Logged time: h=1 m=38
